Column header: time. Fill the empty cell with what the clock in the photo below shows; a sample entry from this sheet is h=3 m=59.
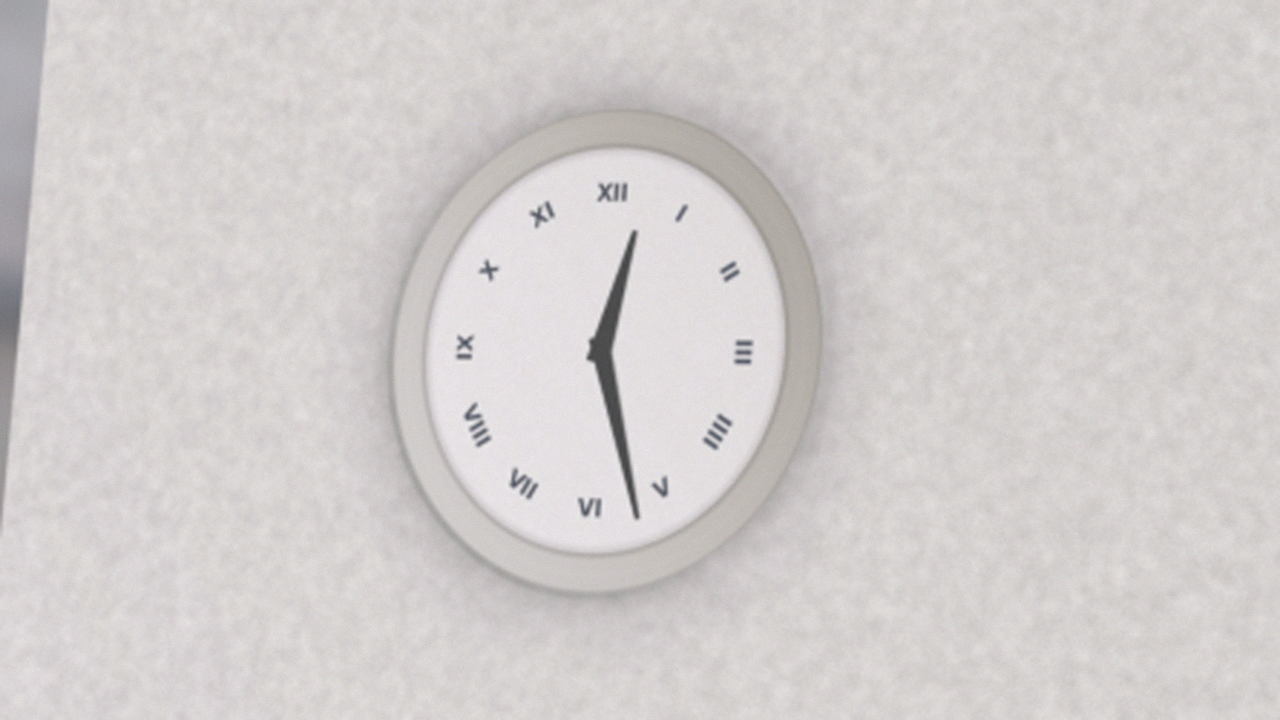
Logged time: h=12 m=27
